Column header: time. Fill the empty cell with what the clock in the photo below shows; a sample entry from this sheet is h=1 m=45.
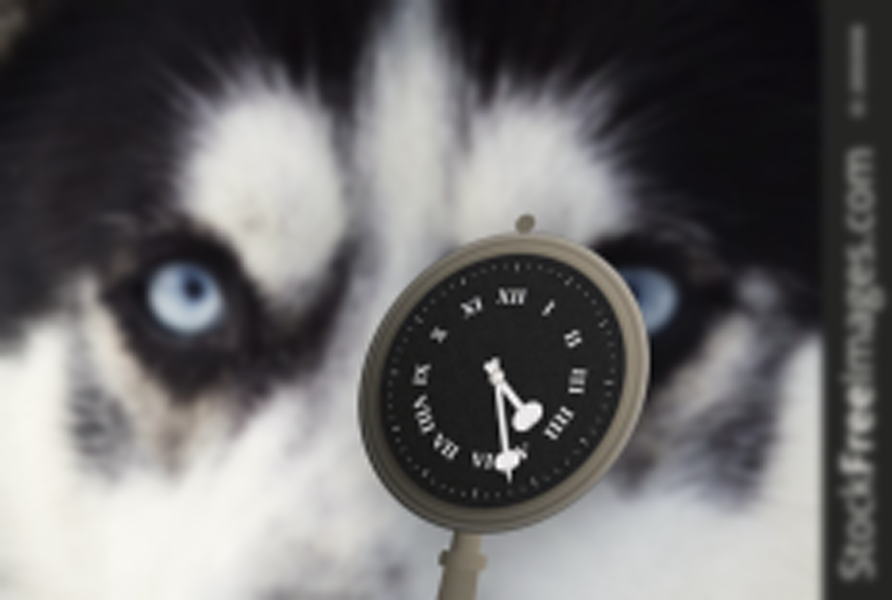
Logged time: h=4 m=27
